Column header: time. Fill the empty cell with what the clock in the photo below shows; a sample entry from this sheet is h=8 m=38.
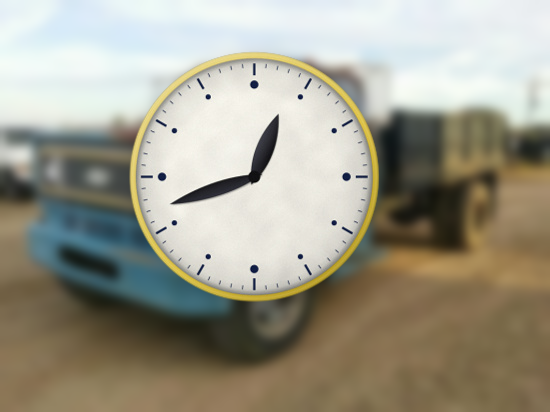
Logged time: h=12 m=42
